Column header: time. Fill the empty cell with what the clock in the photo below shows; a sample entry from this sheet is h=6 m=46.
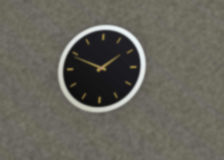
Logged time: h=1 m=49
